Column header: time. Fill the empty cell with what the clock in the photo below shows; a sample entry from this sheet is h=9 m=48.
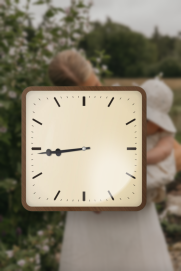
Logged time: h=8 m=44
